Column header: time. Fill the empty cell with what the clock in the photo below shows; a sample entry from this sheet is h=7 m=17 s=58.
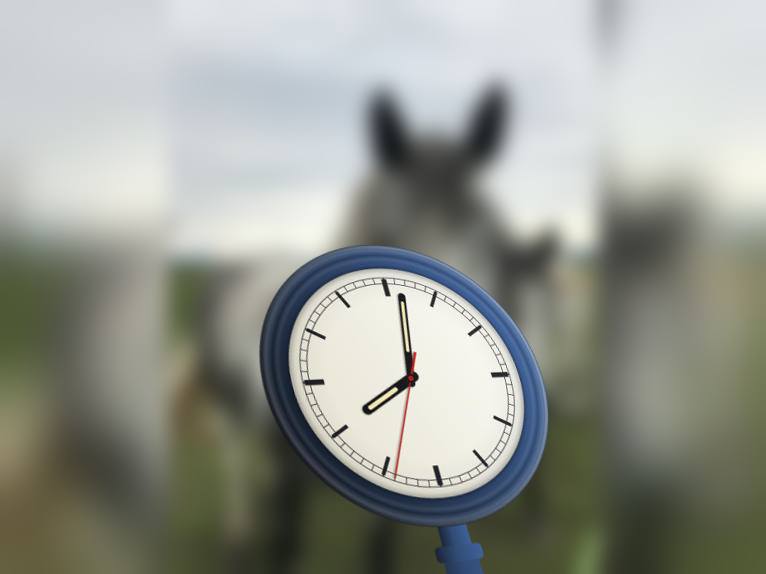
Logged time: h=8 m=1 s=34
